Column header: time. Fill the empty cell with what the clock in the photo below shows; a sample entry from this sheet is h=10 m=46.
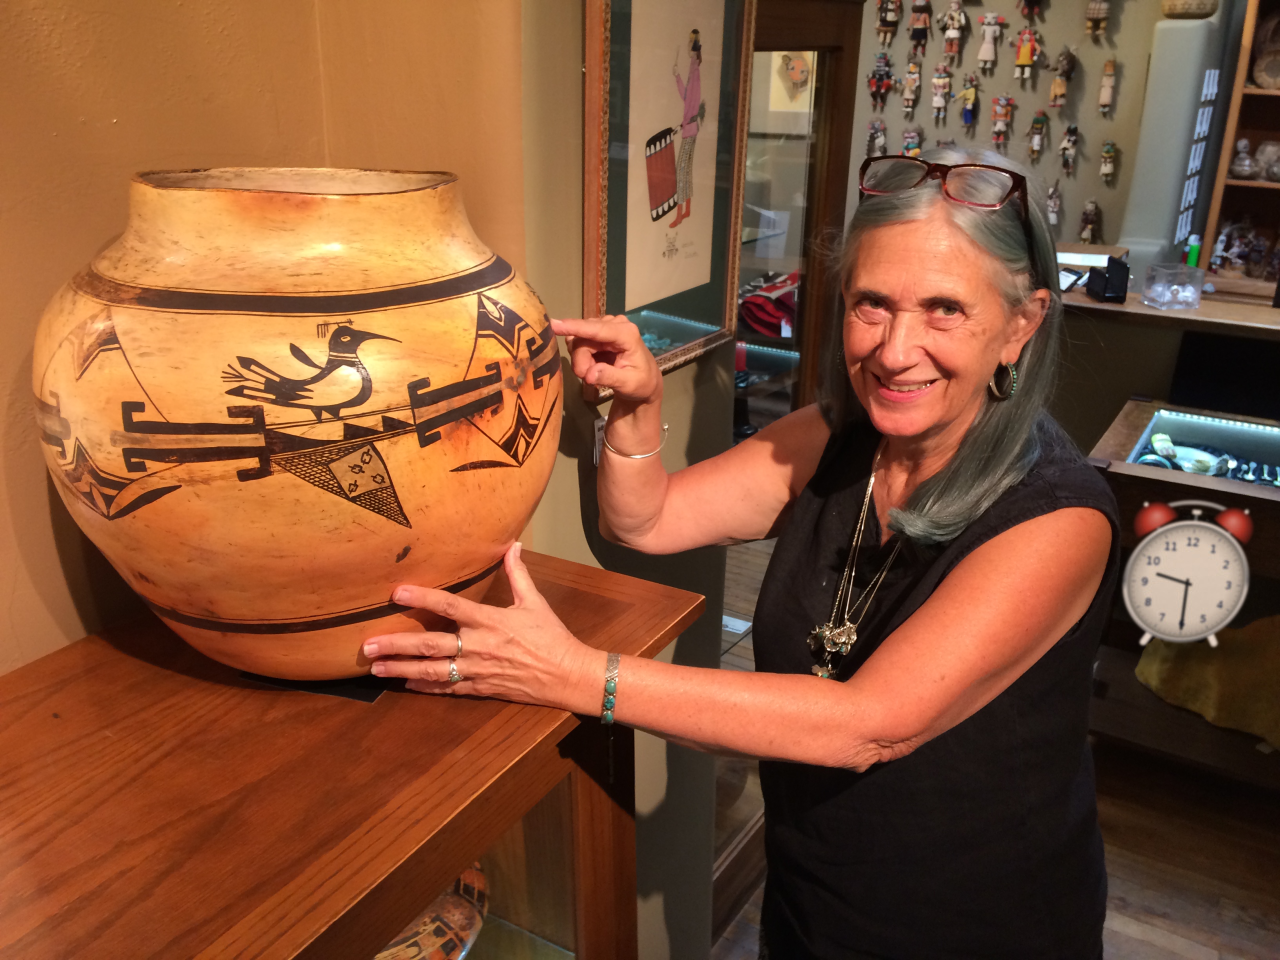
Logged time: h=9 m=30
